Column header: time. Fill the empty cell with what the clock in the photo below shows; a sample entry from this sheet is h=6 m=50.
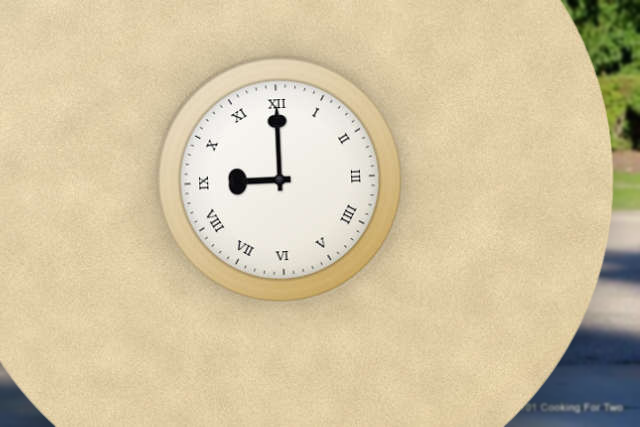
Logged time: h=9 m=0
